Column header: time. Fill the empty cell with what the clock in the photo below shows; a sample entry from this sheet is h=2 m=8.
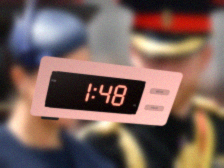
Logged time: h=1 m=48
